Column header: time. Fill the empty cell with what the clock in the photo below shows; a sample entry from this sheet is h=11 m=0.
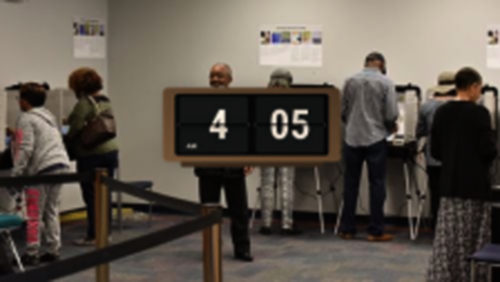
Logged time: h=4 m=5
